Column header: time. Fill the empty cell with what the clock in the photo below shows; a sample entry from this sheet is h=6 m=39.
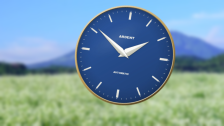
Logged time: h=1 m=51
